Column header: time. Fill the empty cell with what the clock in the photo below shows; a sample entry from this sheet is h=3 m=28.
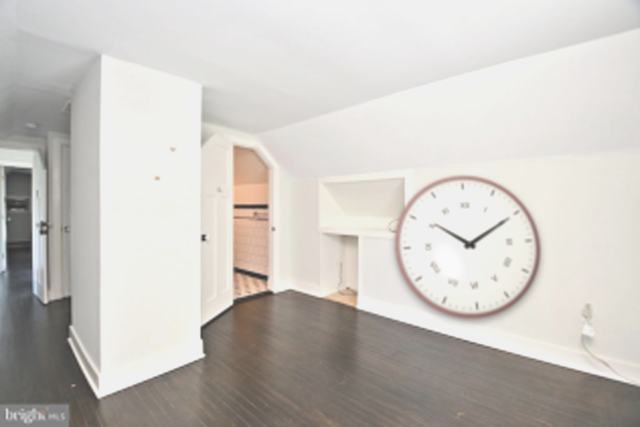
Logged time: h=10 m=10
